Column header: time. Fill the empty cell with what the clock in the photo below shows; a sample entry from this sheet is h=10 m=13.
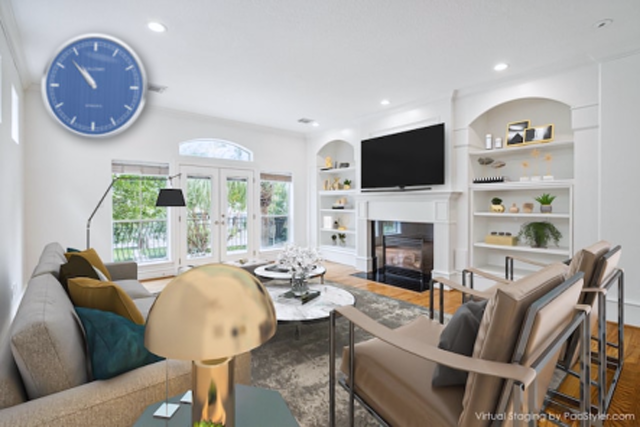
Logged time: h=10 m=53
